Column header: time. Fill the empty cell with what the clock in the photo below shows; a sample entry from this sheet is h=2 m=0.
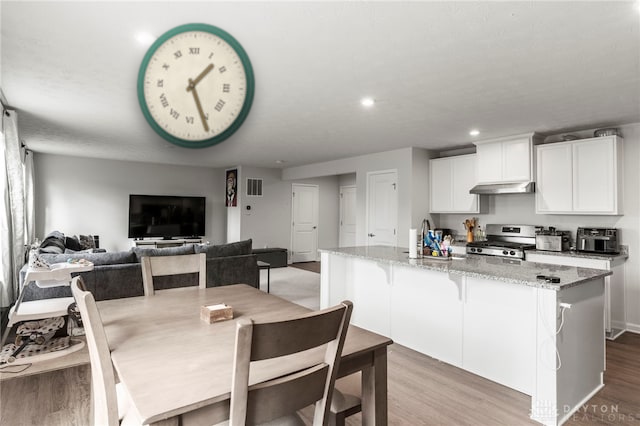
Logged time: h=1 m=26
